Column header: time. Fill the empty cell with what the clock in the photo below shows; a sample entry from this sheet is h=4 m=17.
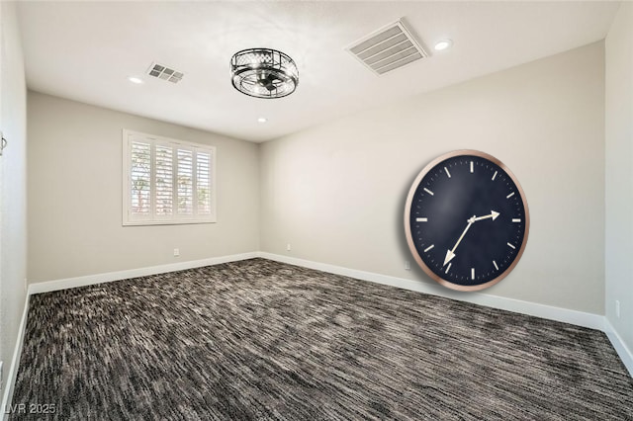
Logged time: h=2 m=36
